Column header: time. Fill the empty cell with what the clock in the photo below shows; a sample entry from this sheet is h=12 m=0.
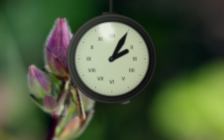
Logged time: h=2 m=5
